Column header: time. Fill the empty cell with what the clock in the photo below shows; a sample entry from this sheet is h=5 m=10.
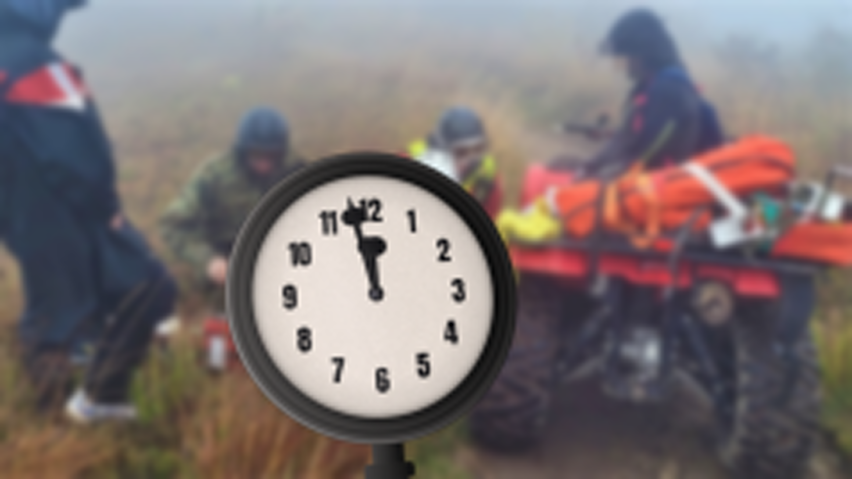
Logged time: h=11 m=58
